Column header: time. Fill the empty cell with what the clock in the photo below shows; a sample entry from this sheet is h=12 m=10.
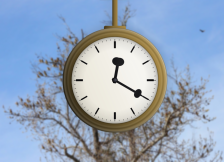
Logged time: h=12 m=20
